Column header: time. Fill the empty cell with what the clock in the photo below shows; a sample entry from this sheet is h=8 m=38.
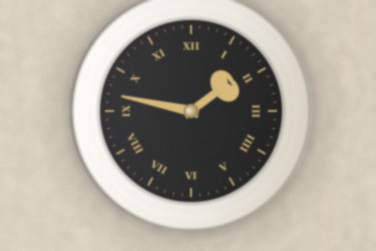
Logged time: h=1 m=47
